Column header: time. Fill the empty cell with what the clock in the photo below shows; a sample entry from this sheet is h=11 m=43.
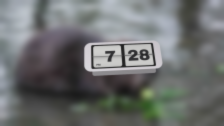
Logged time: h=7 m=28
